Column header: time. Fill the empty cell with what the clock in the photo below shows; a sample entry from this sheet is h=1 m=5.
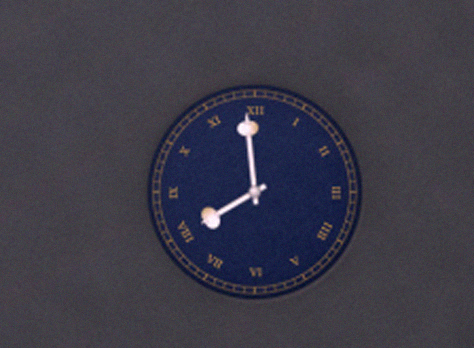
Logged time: h=7 m=59
